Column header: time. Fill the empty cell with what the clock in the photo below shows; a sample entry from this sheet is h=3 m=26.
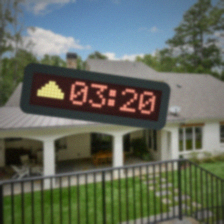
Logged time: h=3 m=20
